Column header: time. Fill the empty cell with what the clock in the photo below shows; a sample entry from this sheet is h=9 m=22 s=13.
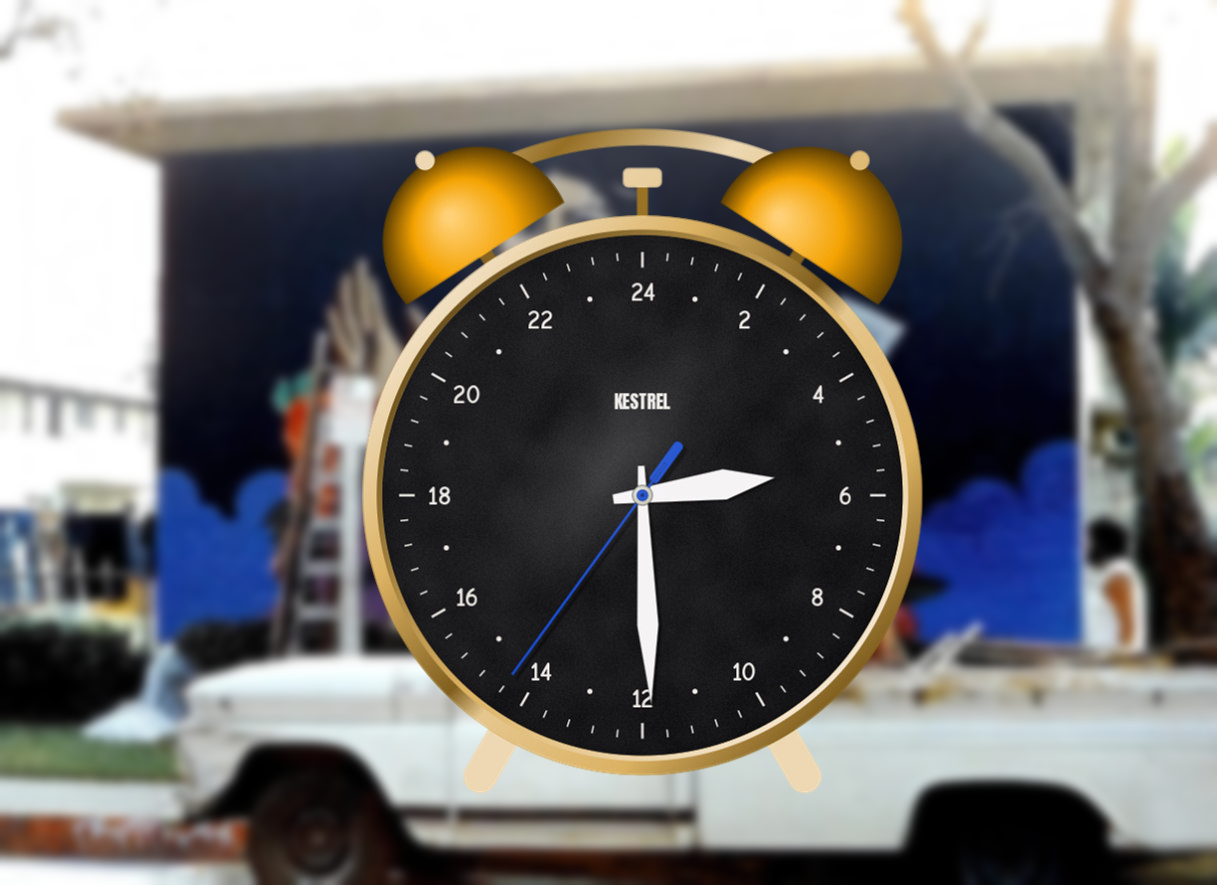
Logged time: h=5 m=29 s=36
